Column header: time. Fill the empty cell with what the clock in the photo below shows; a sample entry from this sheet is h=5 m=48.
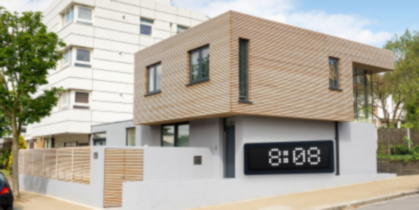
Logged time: h=8 m=8
